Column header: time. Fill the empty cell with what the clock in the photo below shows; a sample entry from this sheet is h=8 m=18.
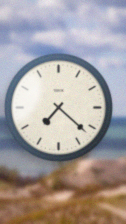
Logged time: h=7 m=22
